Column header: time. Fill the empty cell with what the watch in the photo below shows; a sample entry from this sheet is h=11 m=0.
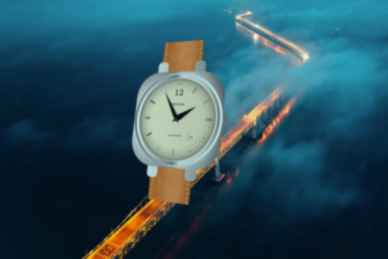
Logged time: h=1 m=55
